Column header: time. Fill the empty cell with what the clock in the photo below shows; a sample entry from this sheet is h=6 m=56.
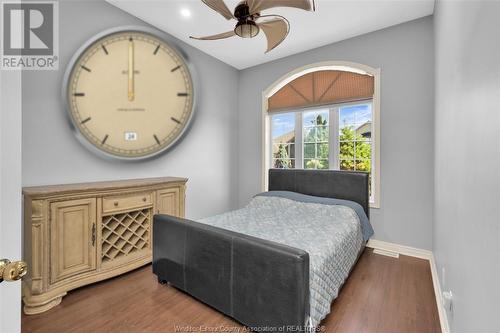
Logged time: h=12 m=0
